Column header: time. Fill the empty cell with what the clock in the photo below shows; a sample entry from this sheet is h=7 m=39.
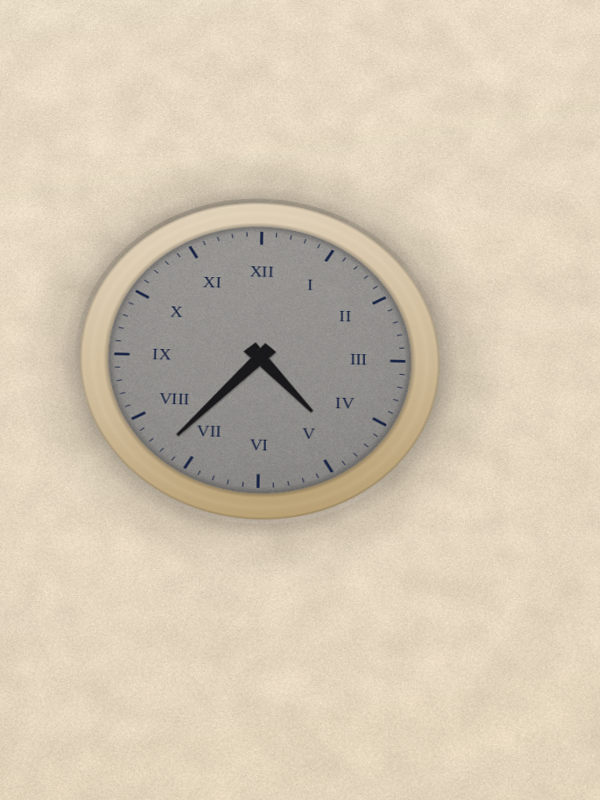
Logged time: h=4 m=37
